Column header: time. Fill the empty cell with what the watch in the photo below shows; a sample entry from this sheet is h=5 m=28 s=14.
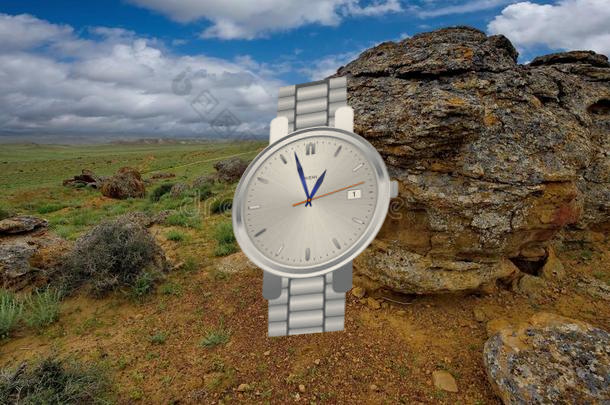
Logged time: h=12 m=57 s=13
